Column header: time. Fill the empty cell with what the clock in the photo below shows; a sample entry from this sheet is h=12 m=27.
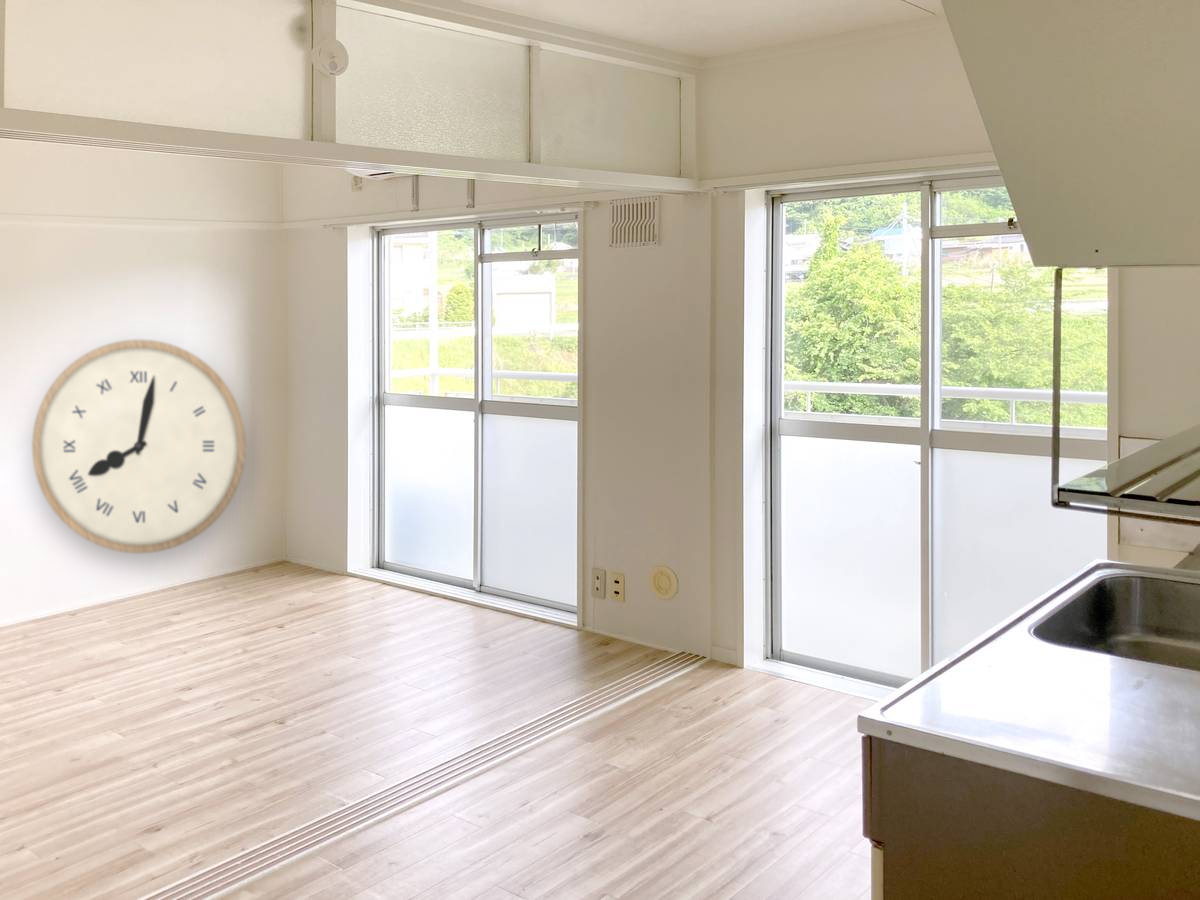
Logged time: h=8 m=2
